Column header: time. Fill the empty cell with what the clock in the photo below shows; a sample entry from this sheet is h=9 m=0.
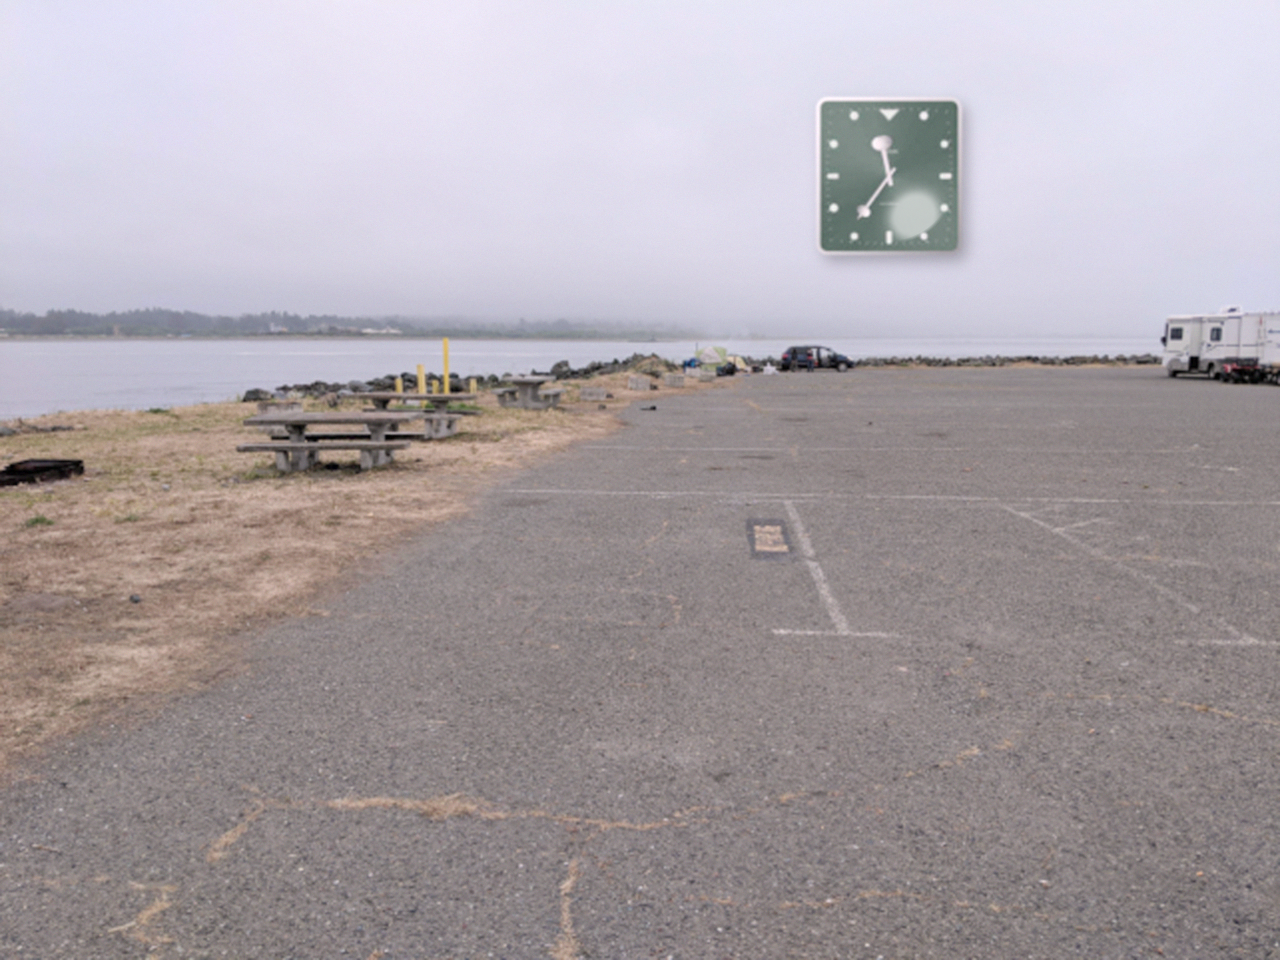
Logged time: h=11 m=36
